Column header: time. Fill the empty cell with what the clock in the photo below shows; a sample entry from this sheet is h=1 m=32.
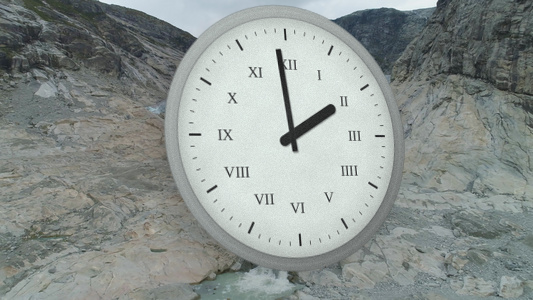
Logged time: h=1 m=59
